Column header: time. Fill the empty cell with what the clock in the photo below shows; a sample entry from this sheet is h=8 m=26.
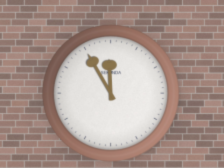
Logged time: h=11 m=55
